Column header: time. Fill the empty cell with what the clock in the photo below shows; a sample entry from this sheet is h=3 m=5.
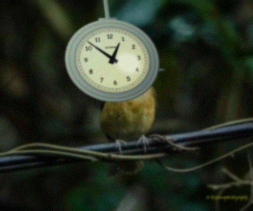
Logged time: h=12 m=52
